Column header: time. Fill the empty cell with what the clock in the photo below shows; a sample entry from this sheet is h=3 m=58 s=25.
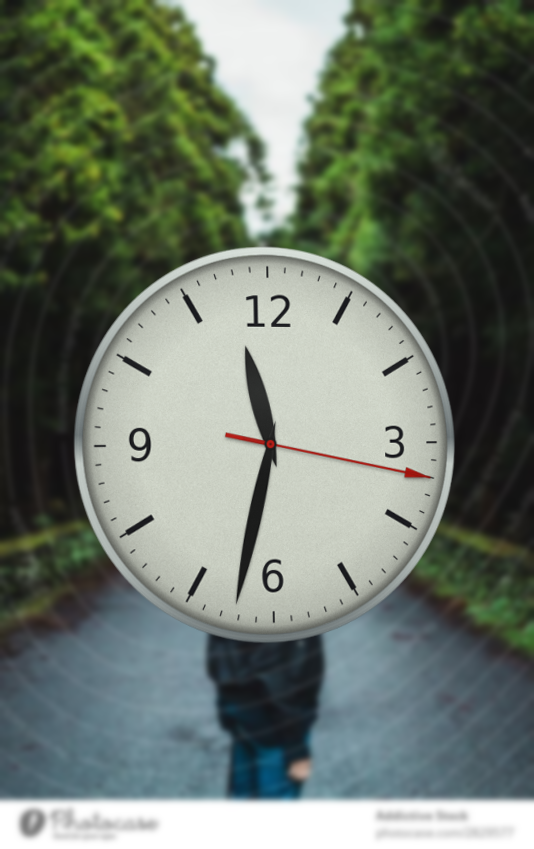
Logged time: h=11 m=32 s=17
